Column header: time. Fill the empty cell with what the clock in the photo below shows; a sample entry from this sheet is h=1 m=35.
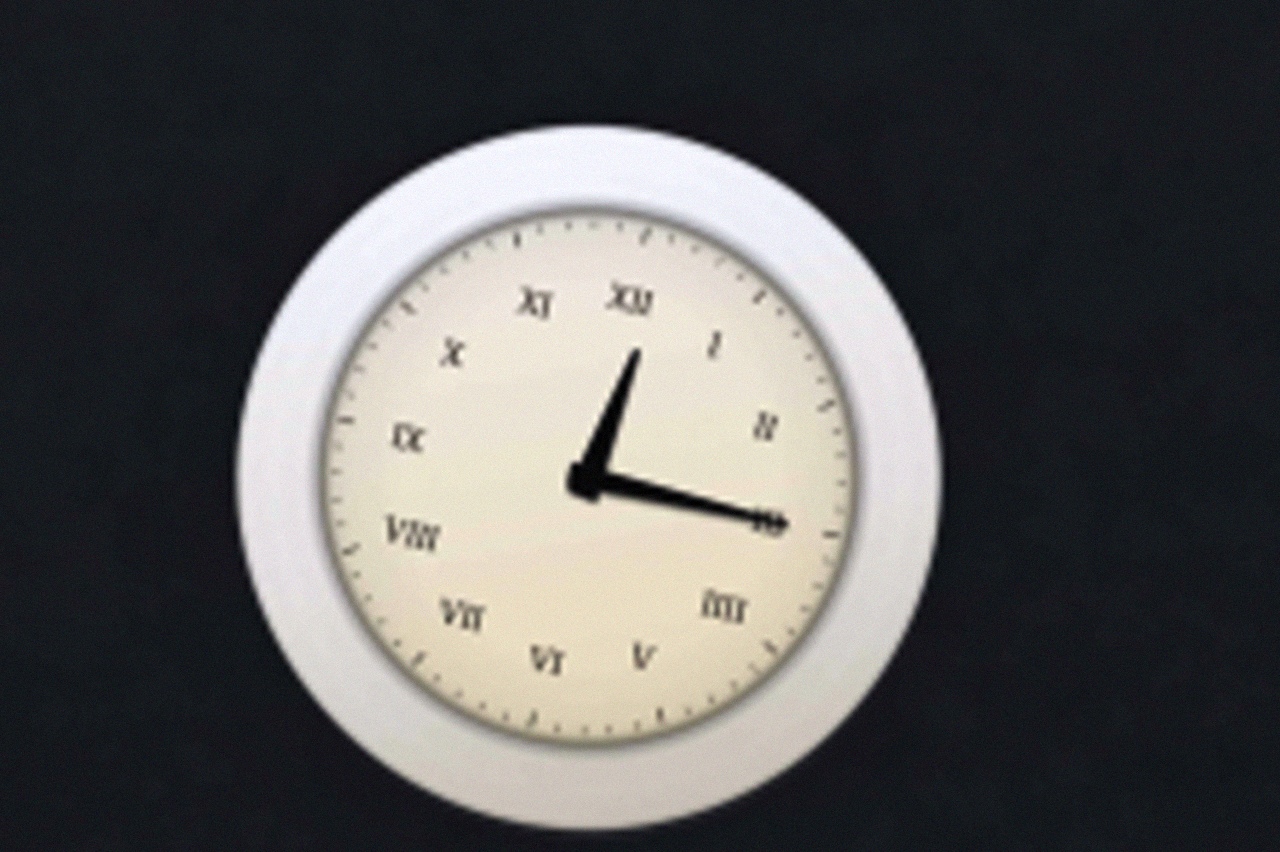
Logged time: h=12 m=15
